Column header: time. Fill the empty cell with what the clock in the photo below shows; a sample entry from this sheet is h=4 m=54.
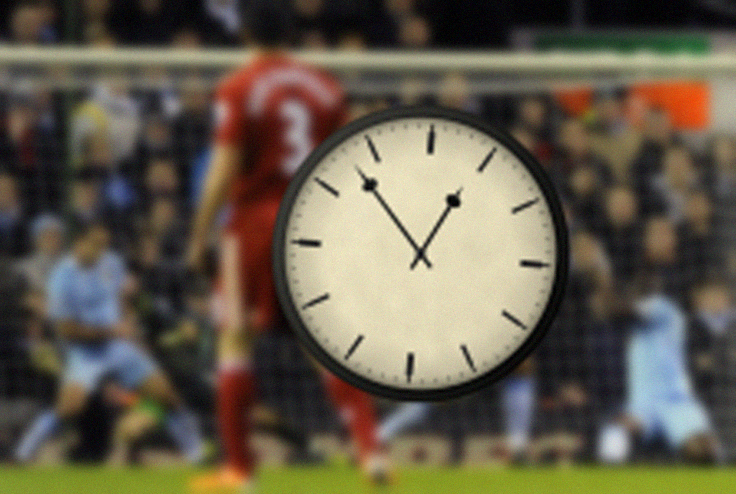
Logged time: h=12 m=53
